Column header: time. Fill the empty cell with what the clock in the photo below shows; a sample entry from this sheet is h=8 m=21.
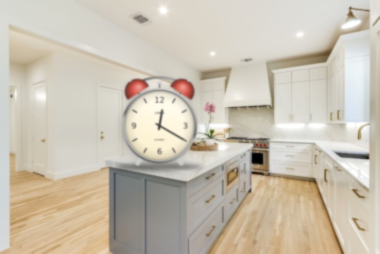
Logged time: h=12 m=20
